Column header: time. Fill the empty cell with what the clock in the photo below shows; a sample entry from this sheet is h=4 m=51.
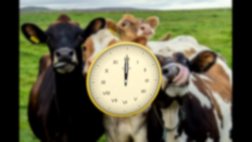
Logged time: h=12 m=0
